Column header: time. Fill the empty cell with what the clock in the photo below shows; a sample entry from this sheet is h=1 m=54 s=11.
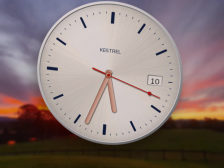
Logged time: h=5 m=33 s=18
